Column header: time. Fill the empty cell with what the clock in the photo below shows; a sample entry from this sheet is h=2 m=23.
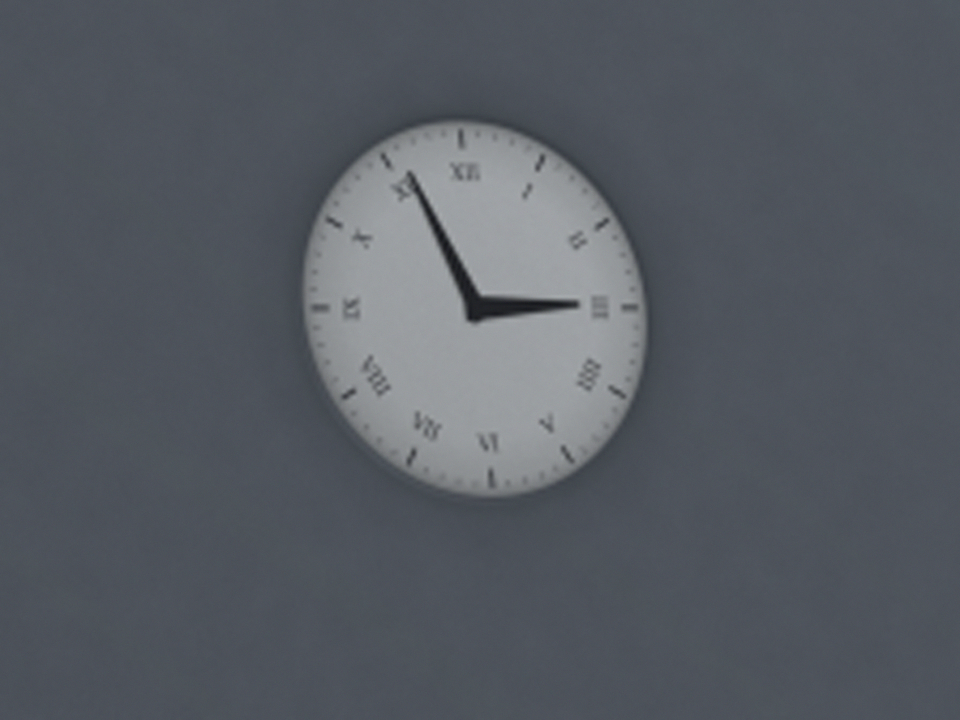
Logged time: h=2 m=56
